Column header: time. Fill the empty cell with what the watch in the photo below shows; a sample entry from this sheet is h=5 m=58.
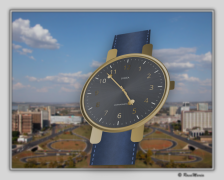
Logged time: h=4 m=53
